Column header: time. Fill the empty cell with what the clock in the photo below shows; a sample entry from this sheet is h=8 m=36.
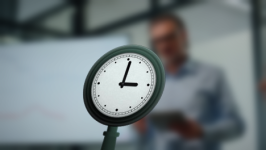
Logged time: h=3 m=1
